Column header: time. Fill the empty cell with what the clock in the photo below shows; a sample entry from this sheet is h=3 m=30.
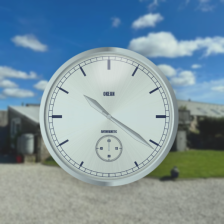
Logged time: h=10 m=21
